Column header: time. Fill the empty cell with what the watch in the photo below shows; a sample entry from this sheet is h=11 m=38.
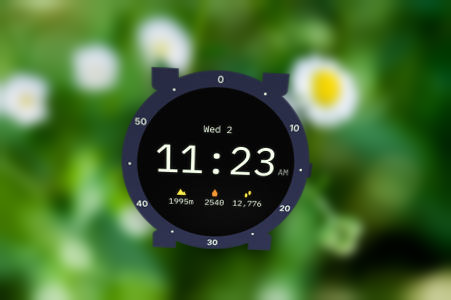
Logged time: h=11 m=23
